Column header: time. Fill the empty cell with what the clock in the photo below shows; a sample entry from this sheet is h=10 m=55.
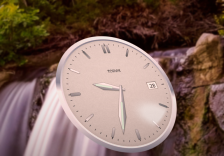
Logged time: h=9 m=33
